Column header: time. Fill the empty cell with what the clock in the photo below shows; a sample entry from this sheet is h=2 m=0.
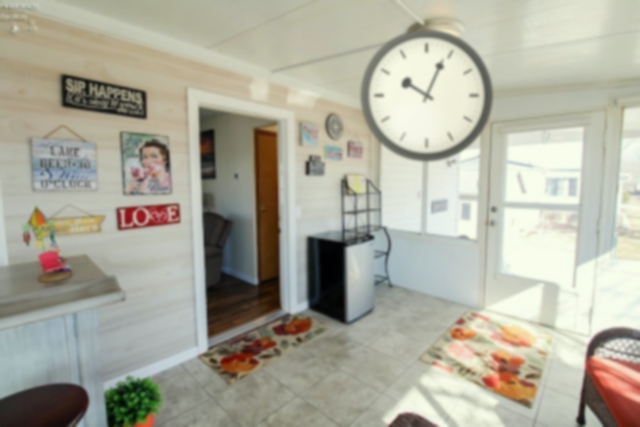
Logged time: h=10 m=4
